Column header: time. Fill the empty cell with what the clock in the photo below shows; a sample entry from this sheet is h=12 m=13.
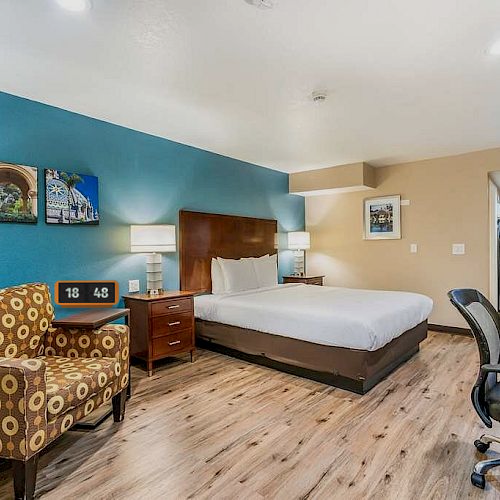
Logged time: h=18 m=48
